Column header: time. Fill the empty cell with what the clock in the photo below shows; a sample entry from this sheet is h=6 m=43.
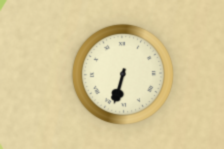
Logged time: h=6 m=33
